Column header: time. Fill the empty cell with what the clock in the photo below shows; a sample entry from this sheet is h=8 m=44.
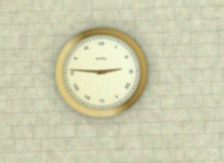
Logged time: h=2 m=46
